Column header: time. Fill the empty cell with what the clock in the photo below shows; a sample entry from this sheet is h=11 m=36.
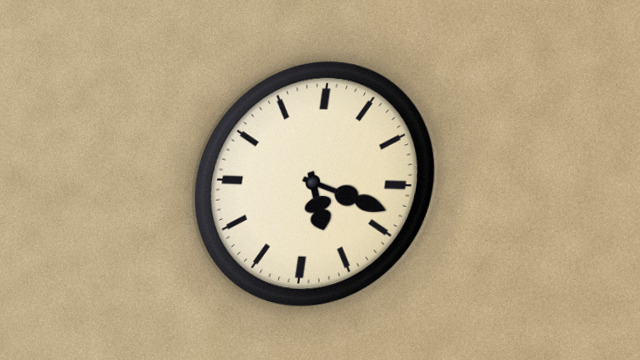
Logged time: h=5 m=18
